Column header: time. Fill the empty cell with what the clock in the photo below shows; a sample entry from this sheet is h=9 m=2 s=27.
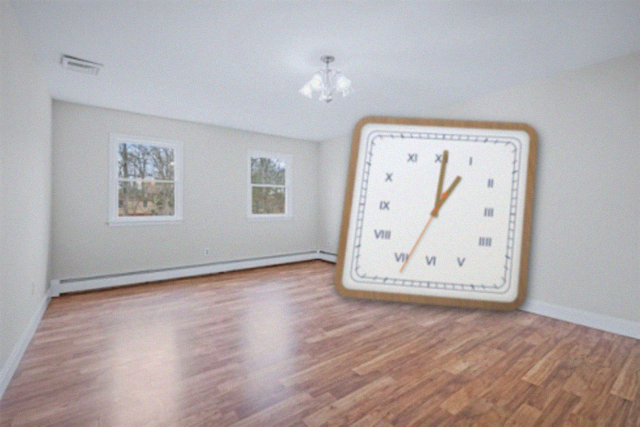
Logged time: h=1 m=0 s=34
